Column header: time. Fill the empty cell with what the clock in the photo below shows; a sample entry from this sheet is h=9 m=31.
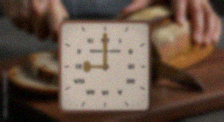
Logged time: h=9 m=0
